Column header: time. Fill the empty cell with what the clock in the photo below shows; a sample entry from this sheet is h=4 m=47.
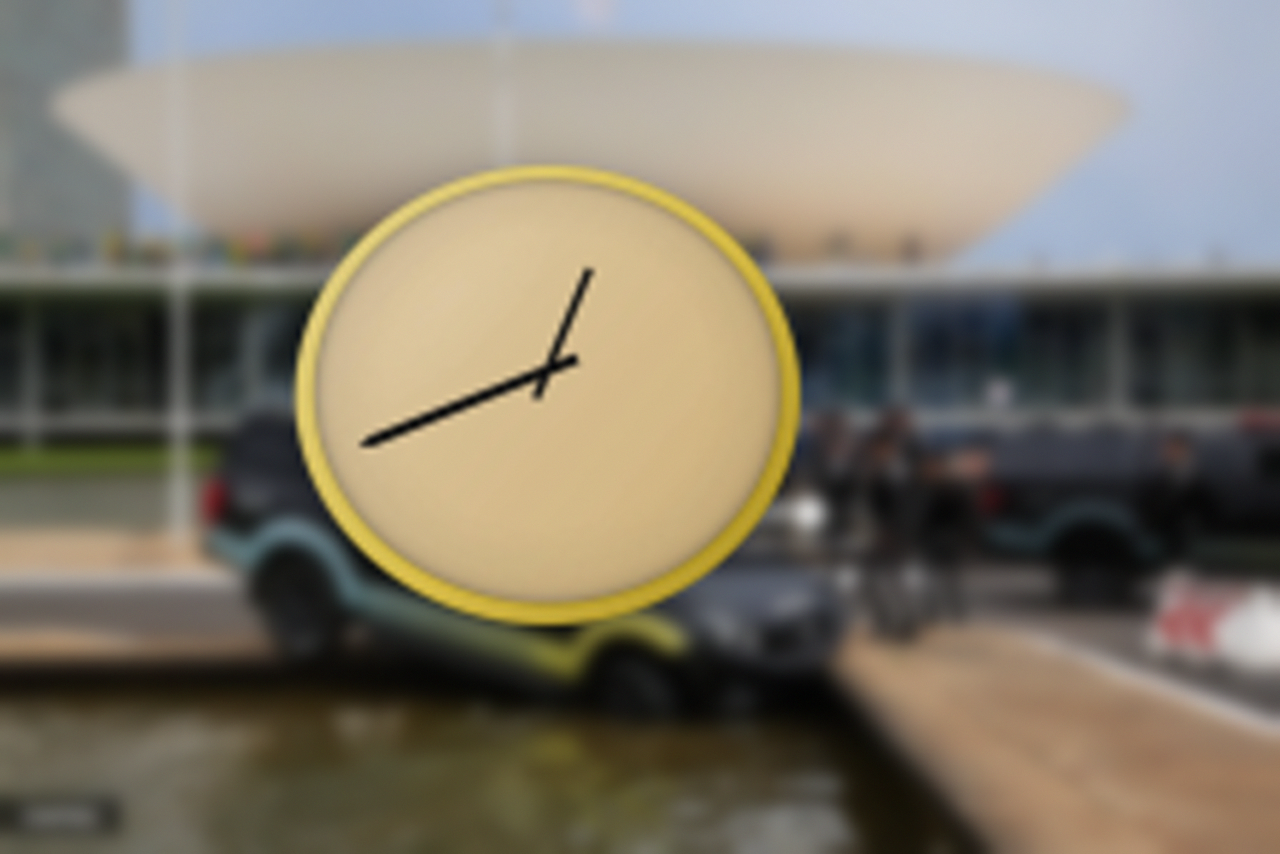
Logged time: h=12 m=41
